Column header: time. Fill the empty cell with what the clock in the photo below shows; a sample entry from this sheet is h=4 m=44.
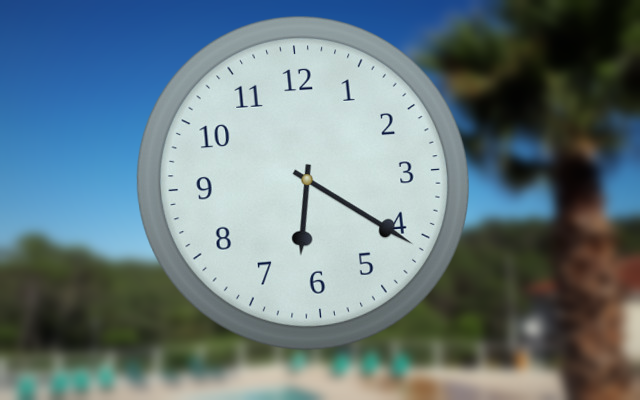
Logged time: h=6 m=21
